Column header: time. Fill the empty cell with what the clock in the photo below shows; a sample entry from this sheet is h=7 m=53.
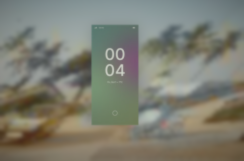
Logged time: h=0 m=4
